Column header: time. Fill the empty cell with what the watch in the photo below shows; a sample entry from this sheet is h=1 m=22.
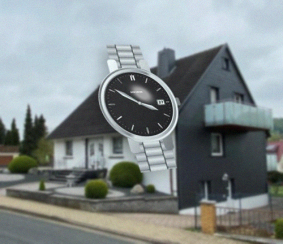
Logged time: h=3 m=51
